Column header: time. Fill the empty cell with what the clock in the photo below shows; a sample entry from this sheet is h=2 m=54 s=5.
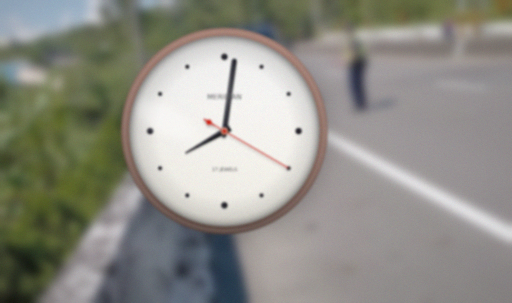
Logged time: h=8 m=1 s=20
